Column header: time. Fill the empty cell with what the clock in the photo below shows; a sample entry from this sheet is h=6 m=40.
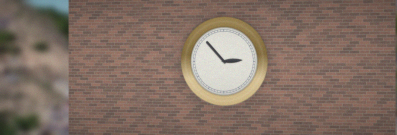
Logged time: h=2 m=53
